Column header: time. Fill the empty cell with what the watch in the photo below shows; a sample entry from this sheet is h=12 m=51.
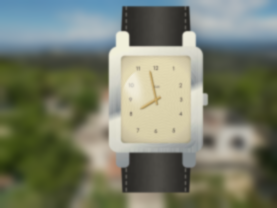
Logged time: h=7 m=58
